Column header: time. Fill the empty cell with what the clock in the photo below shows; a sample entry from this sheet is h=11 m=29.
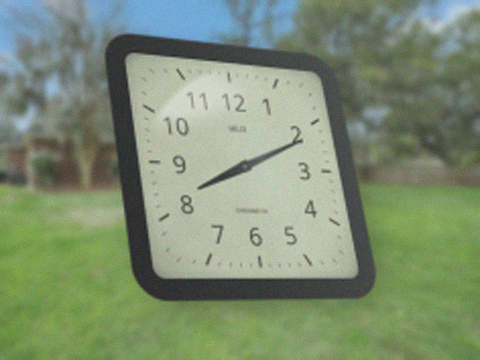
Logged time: h=8 m=11
